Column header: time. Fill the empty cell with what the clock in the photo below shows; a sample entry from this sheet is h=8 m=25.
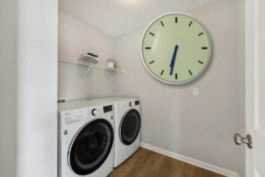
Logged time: h=6 m=32
